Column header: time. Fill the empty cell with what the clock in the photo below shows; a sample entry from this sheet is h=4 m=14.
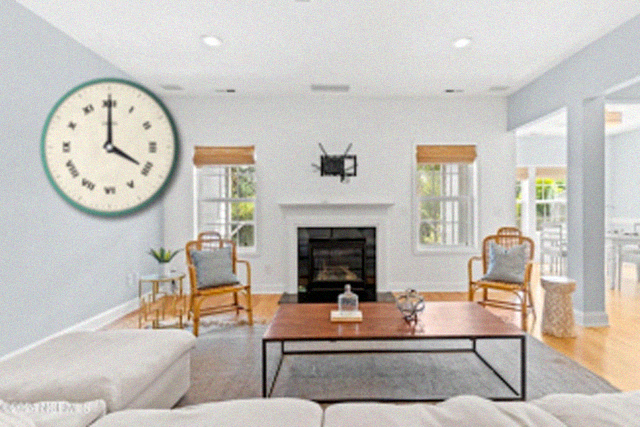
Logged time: h=4 m=0
